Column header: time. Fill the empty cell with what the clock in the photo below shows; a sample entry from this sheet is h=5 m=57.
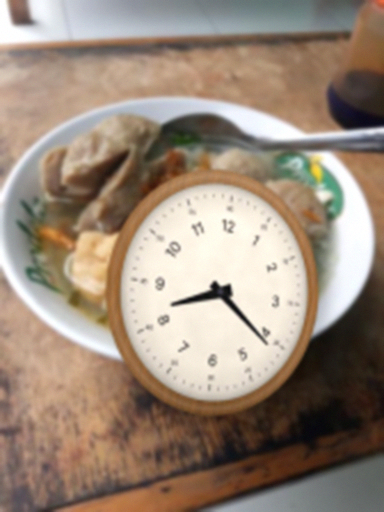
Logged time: h=8 m=21
